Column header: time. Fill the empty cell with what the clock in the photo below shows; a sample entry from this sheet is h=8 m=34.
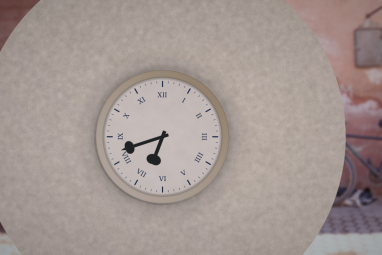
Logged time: h=6 m=42
